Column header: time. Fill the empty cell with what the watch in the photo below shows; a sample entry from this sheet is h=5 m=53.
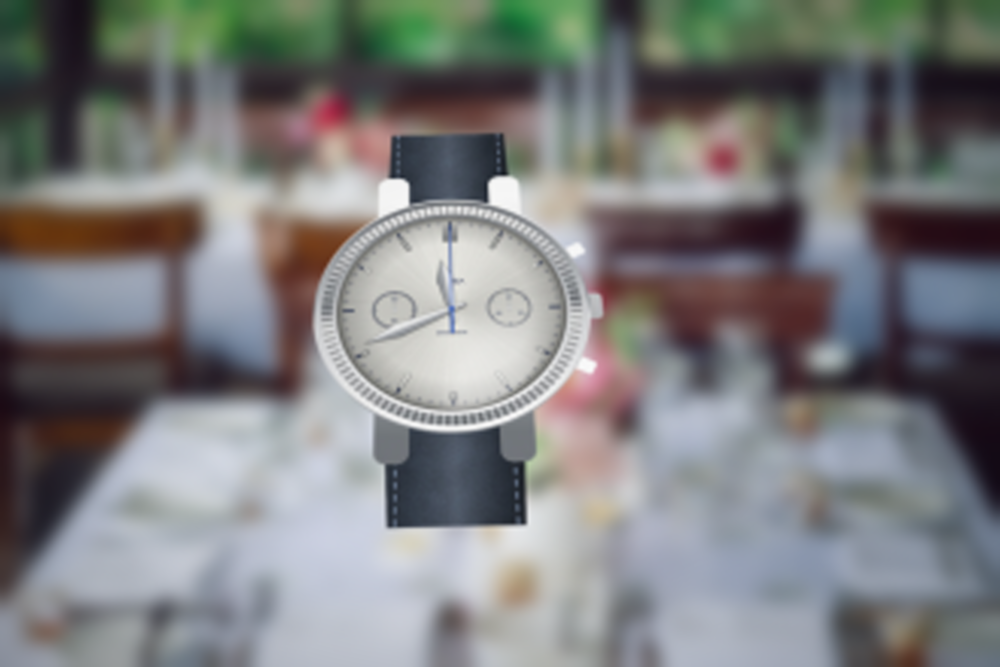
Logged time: h=11 m=41
